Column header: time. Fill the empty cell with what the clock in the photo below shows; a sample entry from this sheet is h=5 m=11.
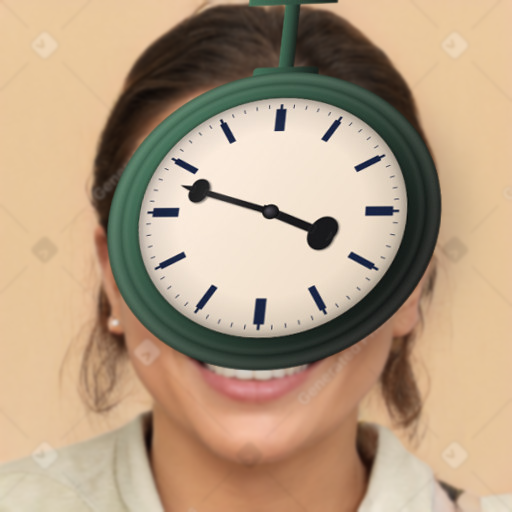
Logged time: h=3 m=48
